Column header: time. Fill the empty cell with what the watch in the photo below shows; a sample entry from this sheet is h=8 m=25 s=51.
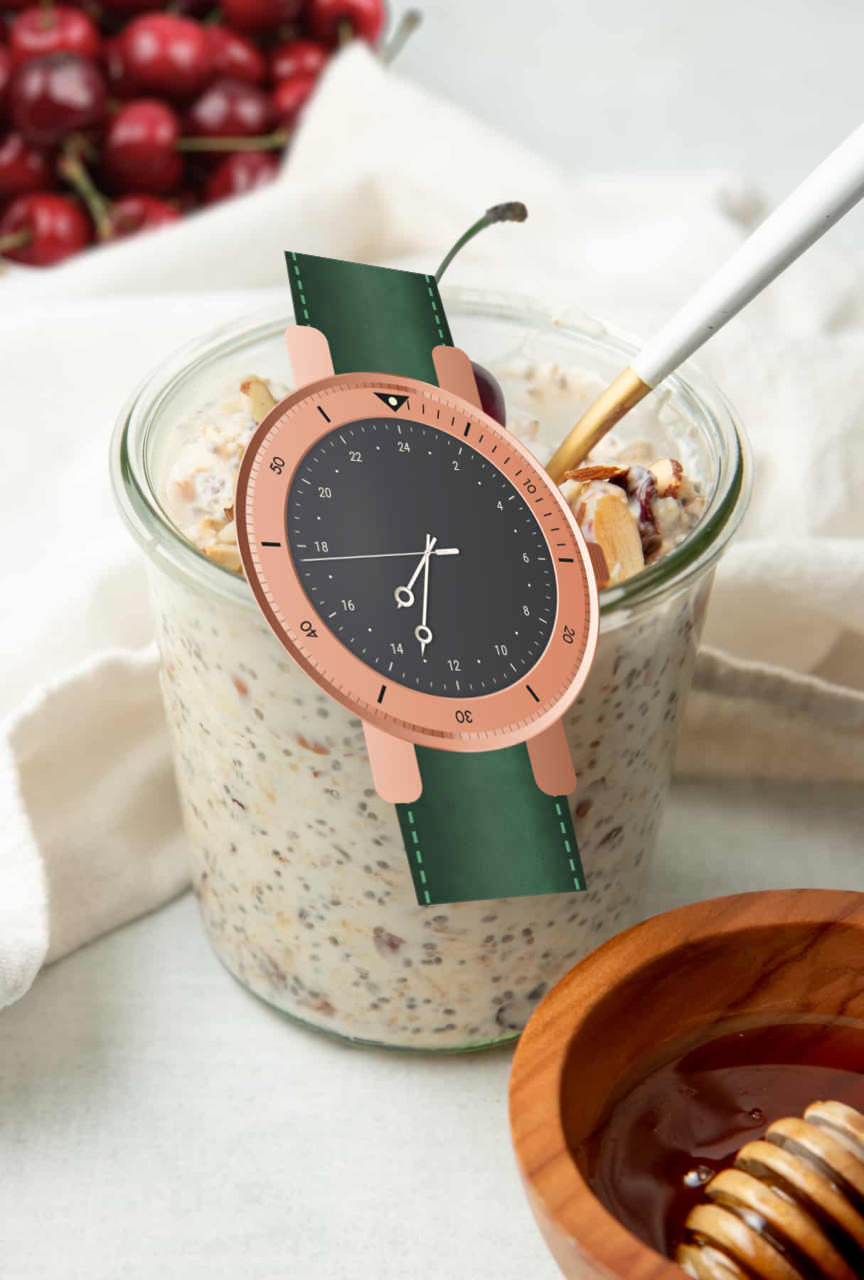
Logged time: h=14 m=32 s=44
